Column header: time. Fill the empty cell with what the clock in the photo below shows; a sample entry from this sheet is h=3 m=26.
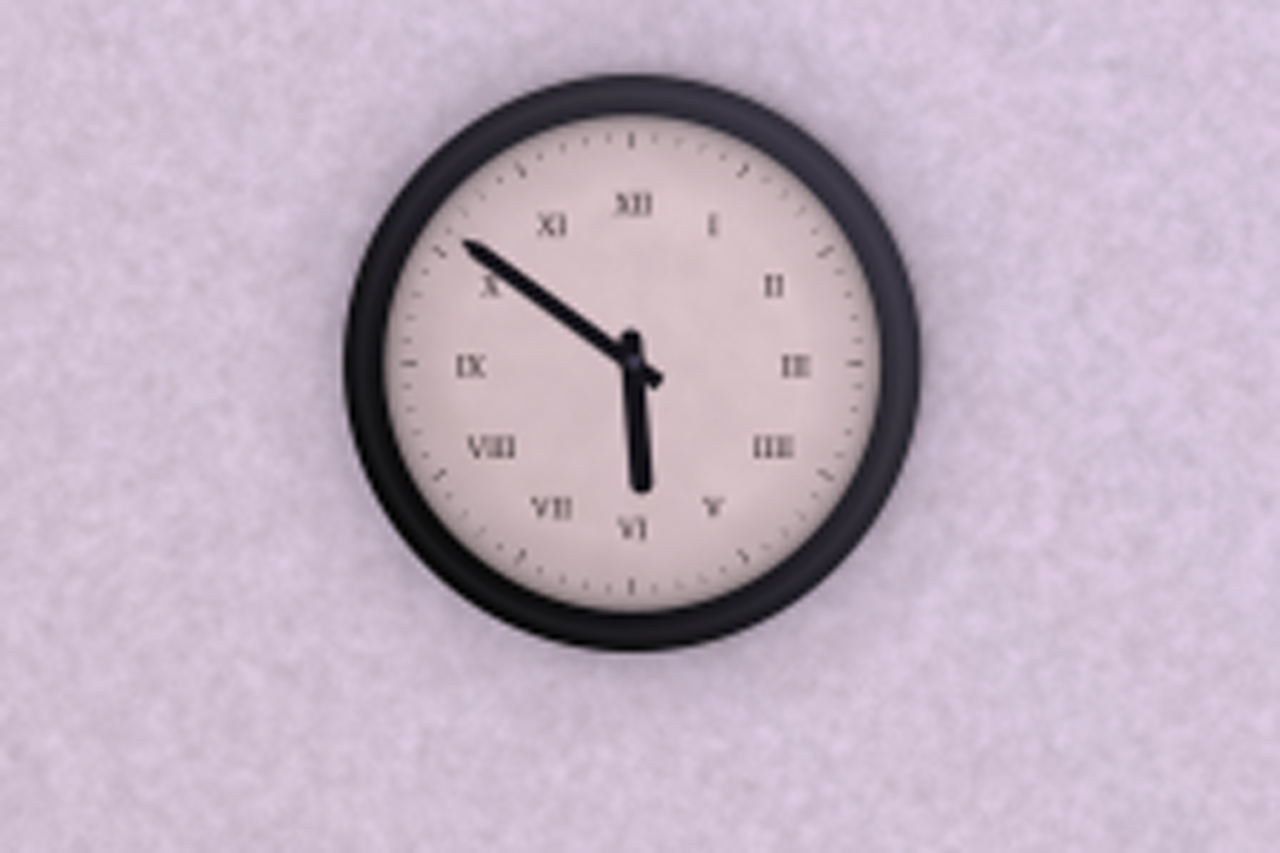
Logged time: h=5 m=51
